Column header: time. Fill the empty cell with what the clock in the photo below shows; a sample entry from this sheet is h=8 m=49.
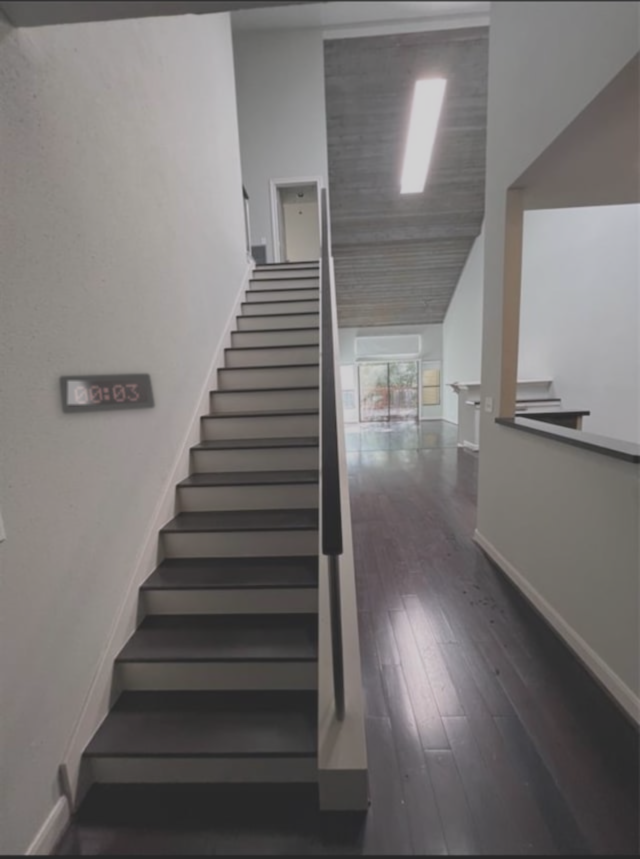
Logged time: h=0 m=3
